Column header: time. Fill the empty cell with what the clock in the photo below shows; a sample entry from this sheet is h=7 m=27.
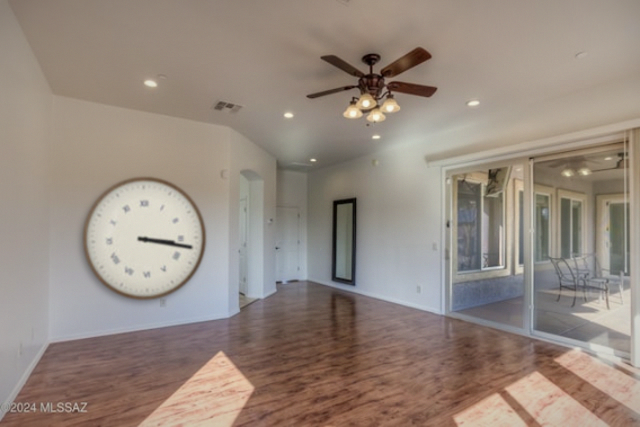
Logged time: h=3 m=17
